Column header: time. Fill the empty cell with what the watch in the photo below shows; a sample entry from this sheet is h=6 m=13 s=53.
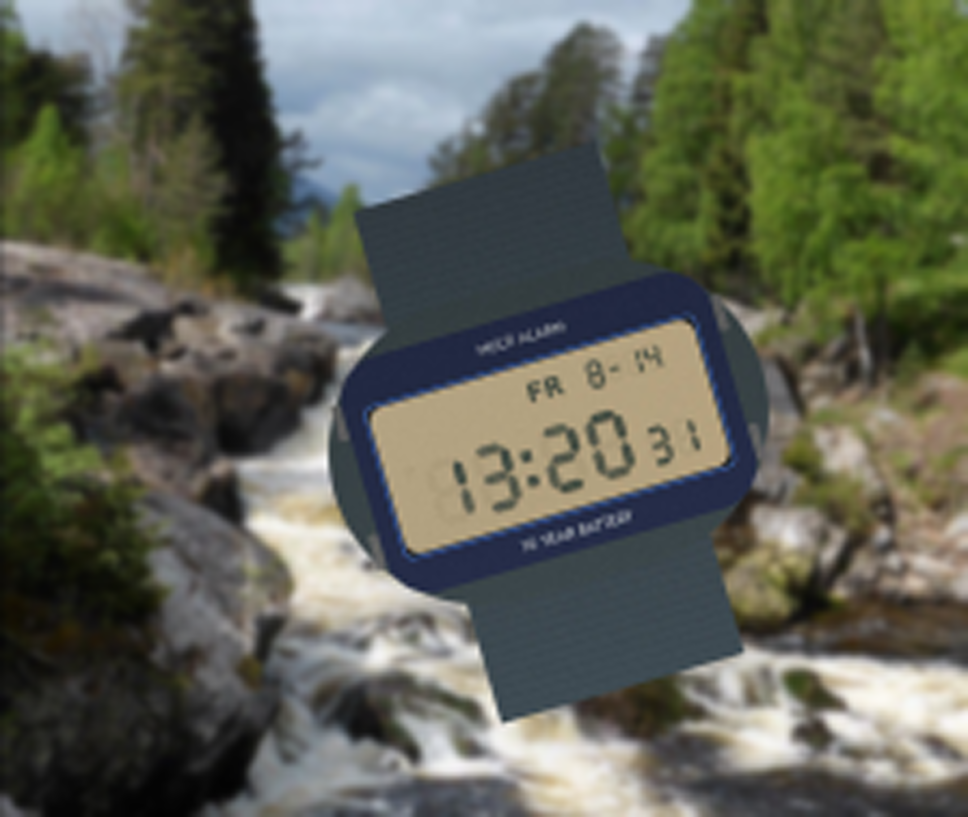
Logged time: h=13 m=20 s=31
